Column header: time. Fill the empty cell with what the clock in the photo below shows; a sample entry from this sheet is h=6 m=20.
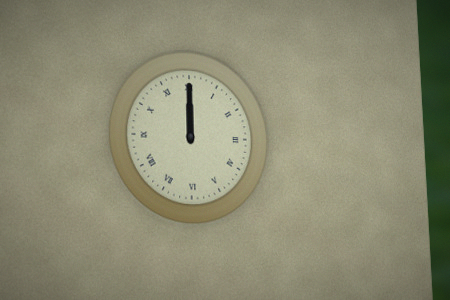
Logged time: h=12 m=0
